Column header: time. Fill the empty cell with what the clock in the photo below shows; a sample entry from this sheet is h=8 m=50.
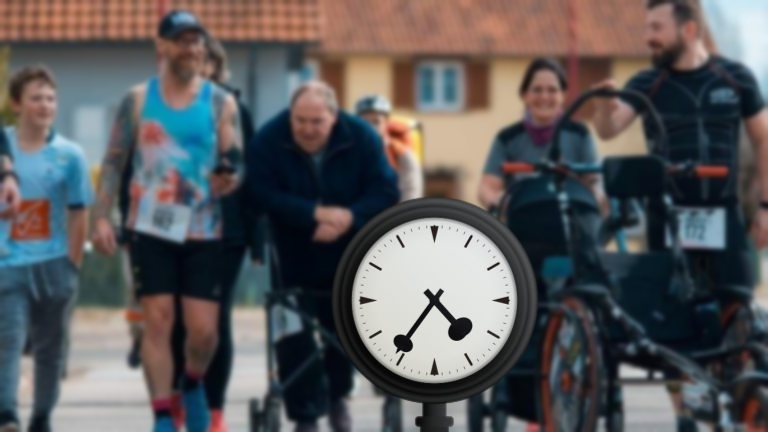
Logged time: h=4 m=36
